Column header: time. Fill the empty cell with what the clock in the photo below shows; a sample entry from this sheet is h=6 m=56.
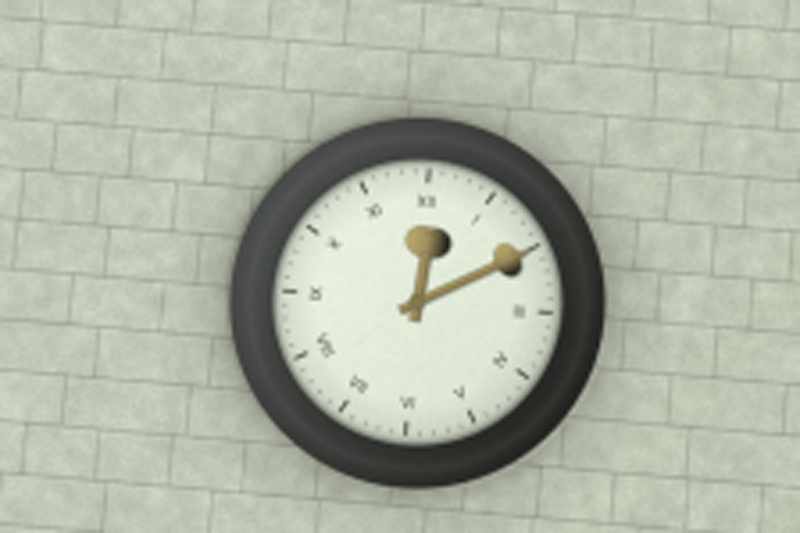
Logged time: h=12 m=10
